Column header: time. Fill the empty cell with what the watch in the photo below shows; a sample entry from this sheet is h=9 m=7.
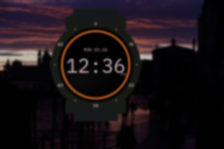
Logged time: h=12 m=36
